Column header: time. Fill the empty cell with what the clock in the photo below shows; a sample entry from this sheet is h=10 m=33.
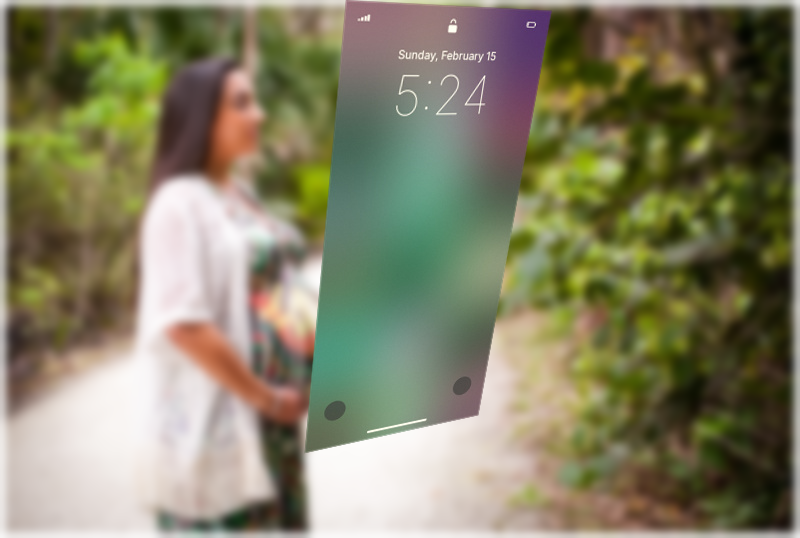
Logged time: h=5 m=24
